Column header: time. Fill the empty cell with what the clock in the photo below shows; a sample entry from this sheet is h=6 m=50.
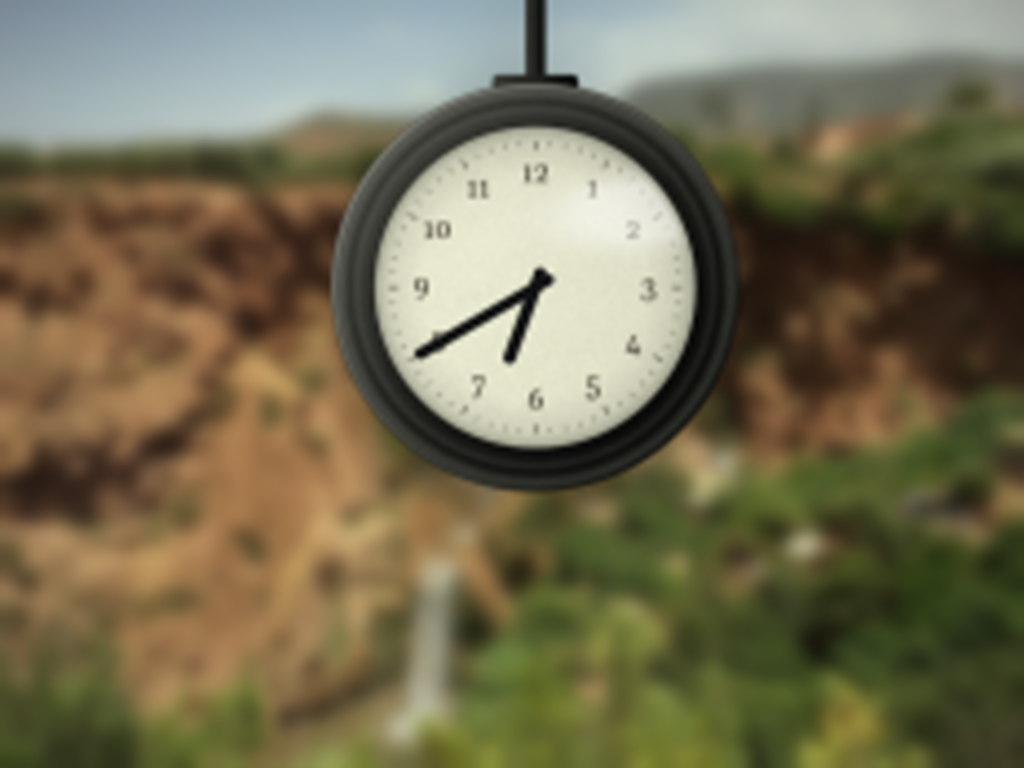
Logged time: h=6 m=40
